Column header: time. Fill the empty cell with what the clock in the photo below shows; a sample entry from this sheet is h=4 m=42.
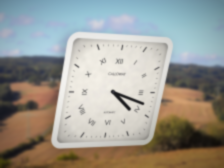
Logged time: h=4 m=18
